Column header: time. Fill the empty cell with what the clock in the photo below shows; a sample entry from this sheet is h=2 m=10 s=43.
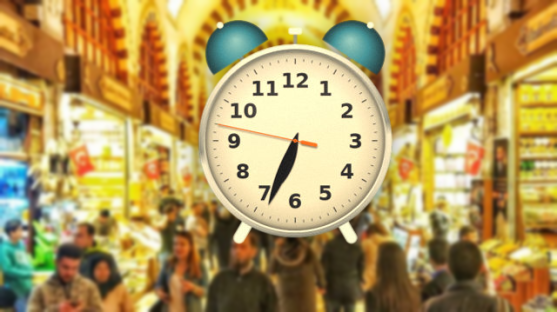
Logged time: h=6 m=33 s=47
